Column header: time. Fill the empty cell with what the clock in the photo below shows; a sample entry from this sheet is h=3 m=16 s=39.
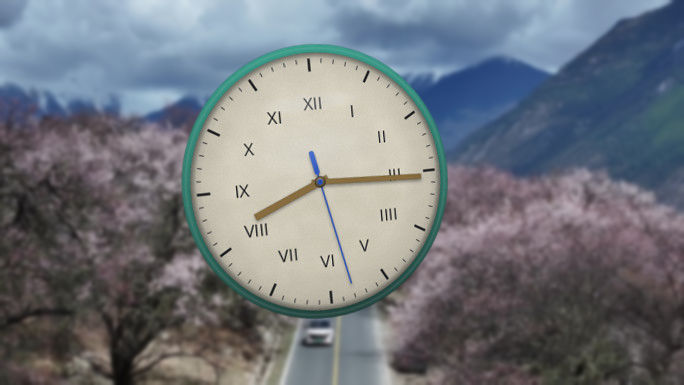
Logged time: h=8 m=15 s=28
